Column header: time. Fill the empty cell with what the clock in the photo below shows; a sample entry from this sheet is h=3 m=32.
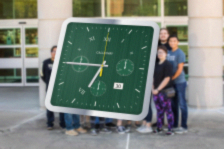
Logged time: h=6 m=45
